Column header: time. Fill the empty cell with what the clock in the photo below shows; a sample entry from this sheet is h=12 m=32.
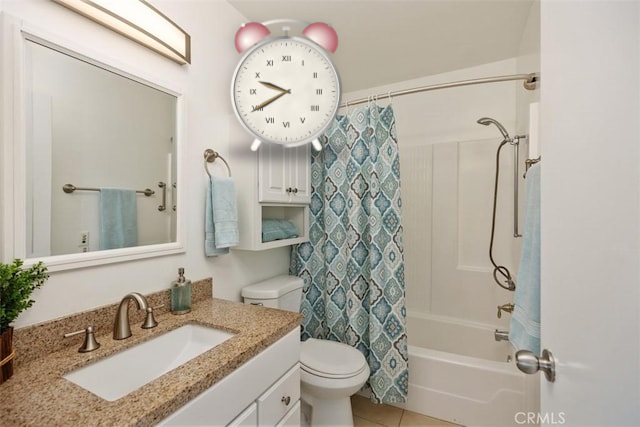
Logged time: h=9 m=40
